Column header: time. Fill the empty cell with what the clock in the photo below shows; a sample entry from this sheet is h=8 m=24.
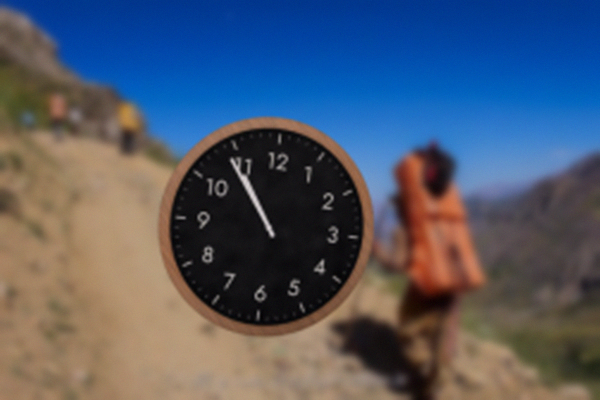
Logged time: h=10 m=54
